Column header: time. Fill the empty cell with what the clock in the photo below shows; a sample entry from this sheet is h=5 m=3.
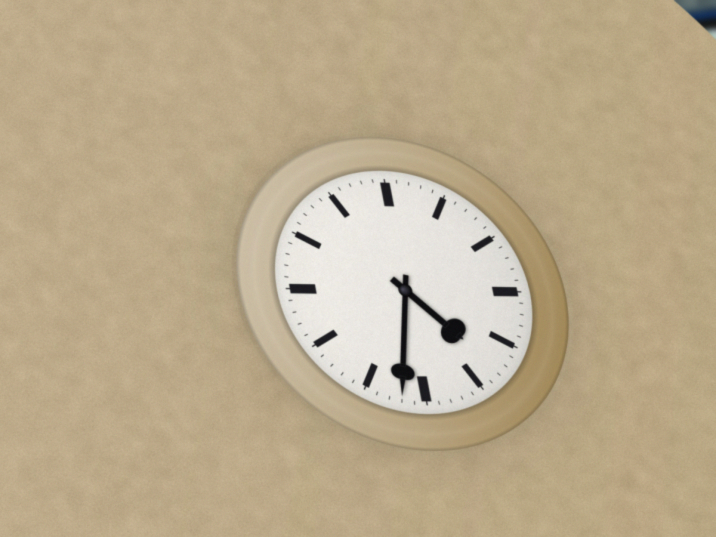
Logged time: h=4 m=32
